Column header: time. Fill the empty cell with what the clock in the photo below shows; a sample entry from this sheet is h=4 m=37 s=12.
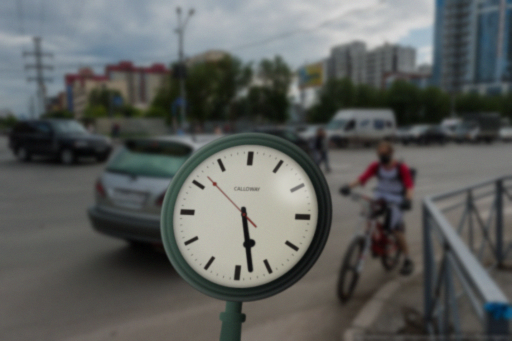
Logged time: h=5 m=27 s=52
